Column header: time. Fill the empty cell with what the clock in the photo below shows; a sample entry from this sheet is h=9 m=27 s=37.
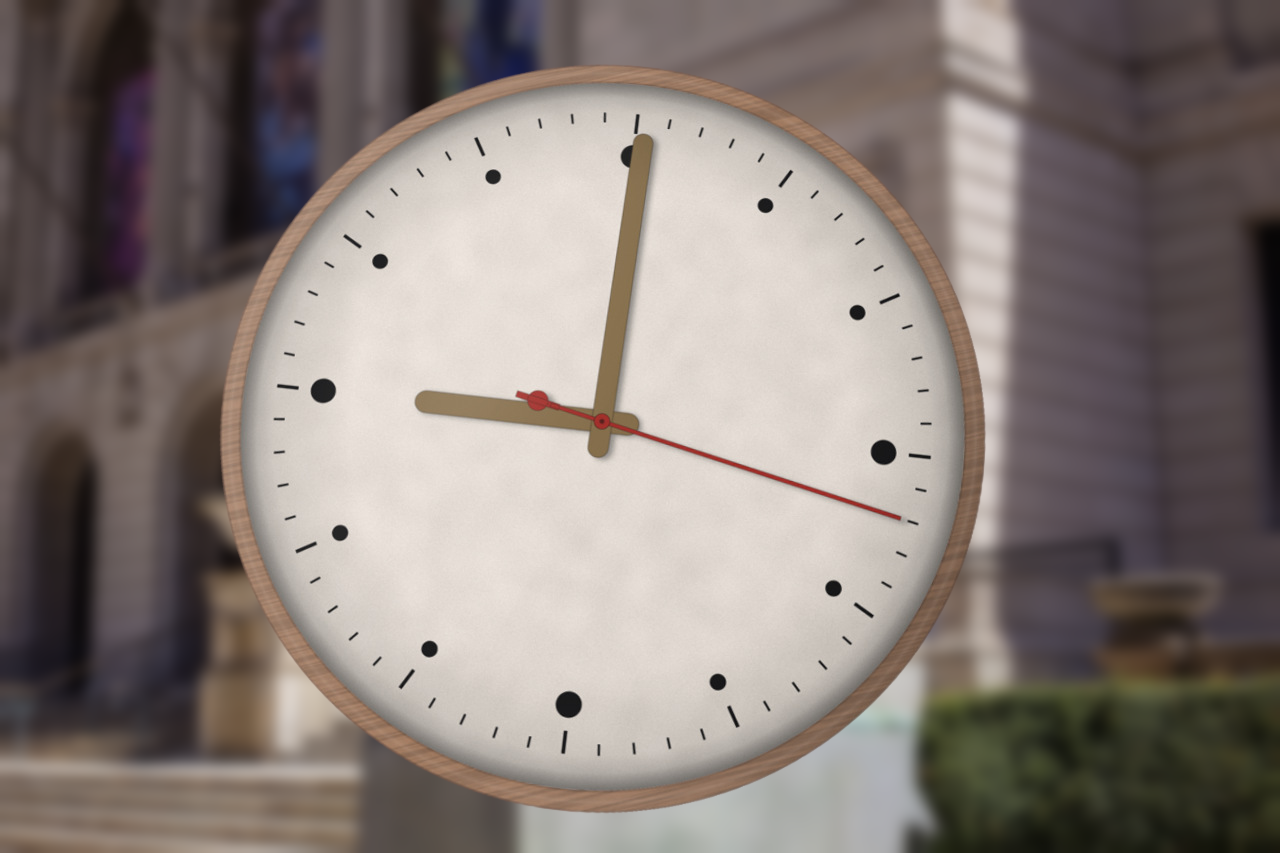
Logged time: h=9 m=0 s=17
